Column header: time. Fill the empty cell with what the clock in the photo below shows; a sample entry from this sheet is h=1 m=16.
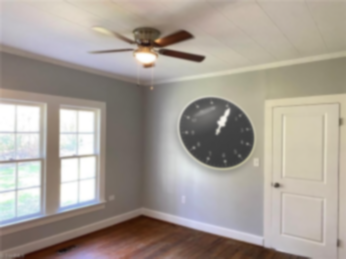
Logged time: h=1 m=6
